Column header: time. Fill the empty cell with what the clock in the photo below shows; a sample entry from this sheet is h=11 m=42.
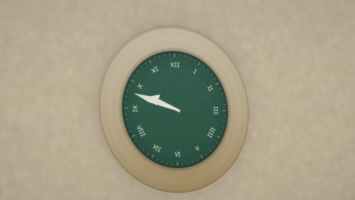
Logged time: h=9 m=48
